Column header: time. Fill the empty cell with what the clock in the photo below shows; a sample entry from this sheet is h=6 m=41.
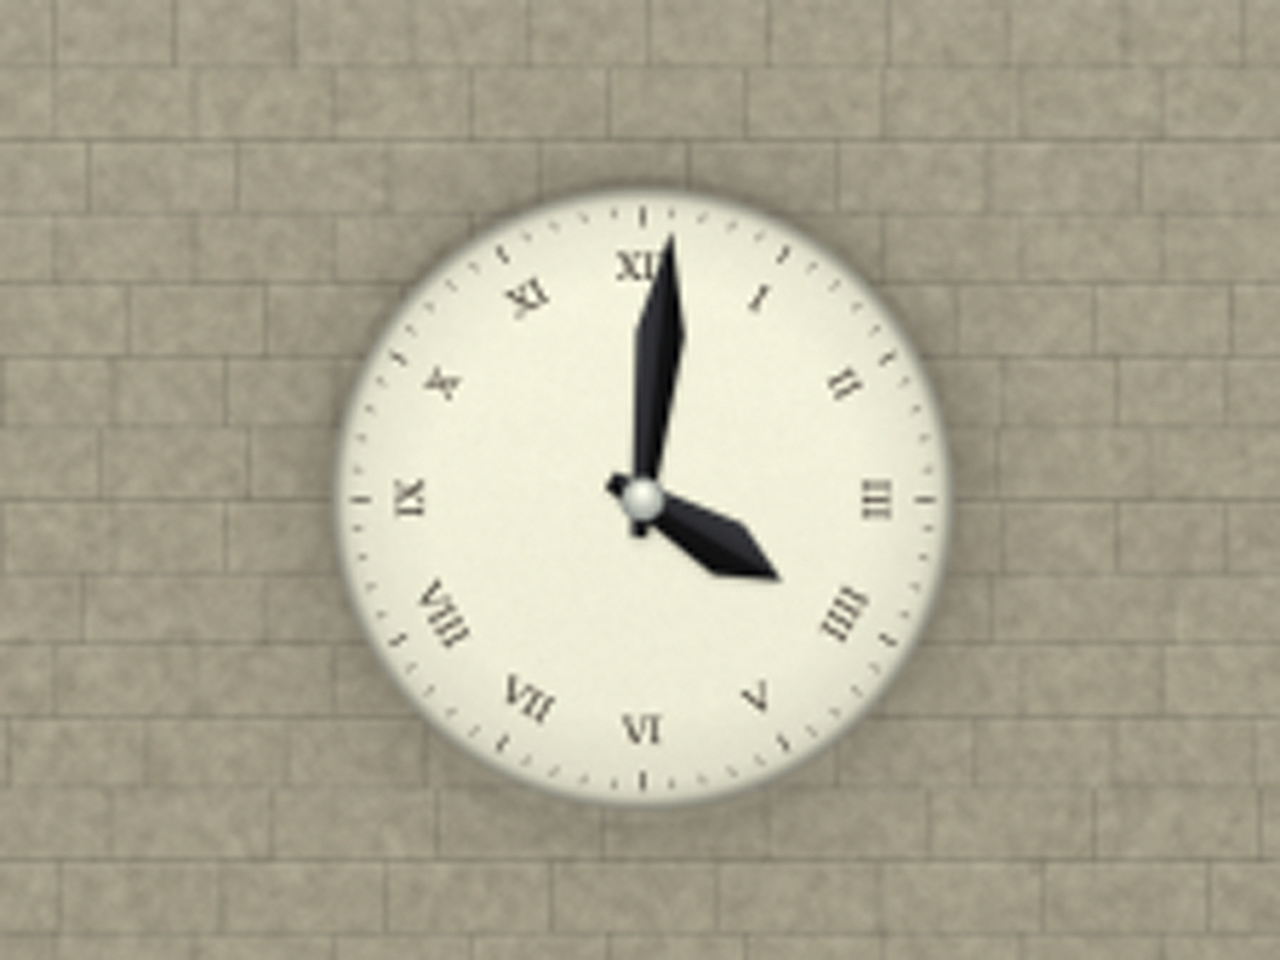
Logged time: h=4 m=1
